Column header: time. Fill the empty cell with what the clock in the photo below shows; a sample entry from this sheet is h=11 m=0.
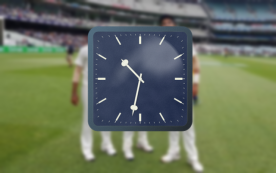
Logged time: h=10 m=32
